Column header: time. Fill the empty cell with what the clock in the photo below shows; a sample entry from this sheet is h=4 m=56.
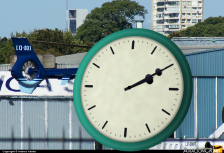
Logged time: h=2 m=10
